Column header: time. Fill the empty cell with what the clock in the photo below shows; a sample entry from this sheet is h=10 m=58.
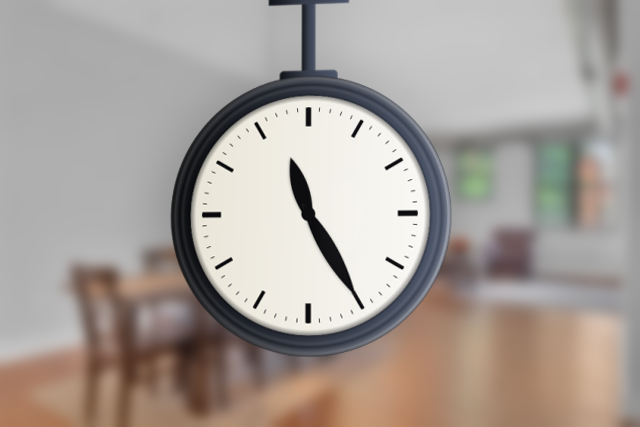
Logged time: h=11 m=25
